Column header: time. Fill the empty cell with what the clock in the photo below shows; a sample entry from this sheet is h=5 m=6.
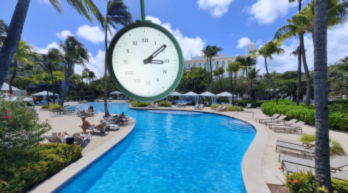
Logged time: h=3 m=9
